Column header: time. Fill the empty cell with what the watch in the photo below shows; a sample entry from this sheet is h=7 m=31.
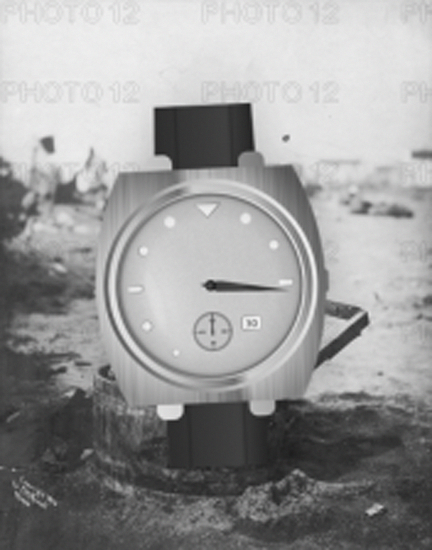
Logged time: h=3 m=16
